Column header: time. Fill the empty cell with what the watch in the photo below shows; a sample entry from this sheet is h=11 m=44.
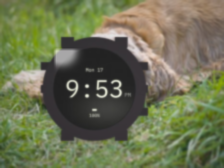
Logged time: h=9 m=53
